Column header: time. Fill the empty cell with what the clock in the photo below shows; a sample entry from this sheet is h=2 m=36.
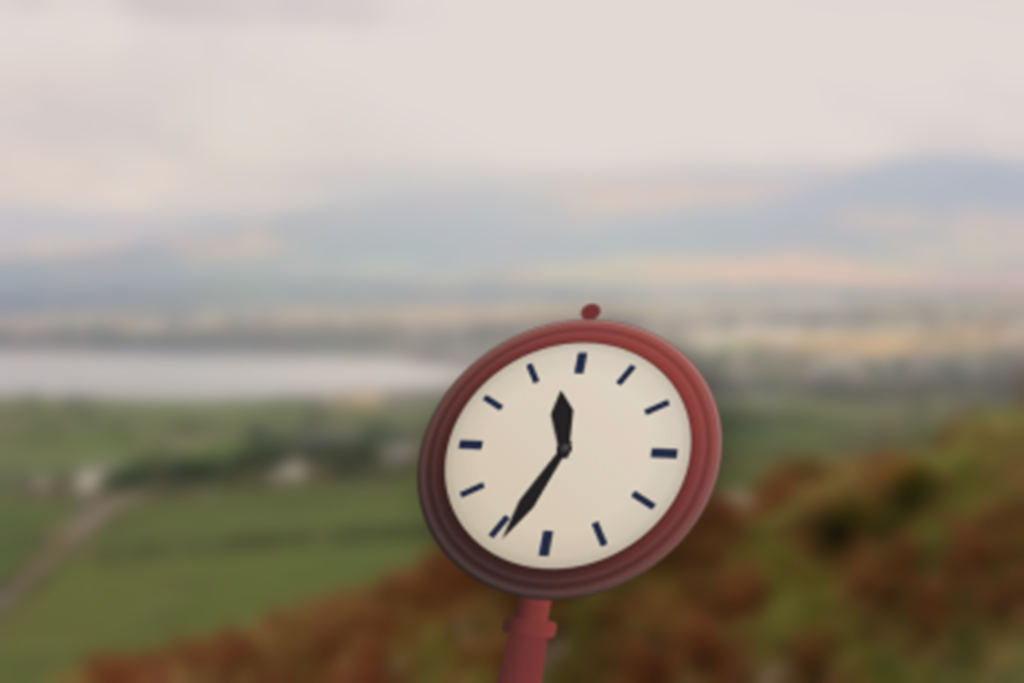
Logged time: h=11 m=34
